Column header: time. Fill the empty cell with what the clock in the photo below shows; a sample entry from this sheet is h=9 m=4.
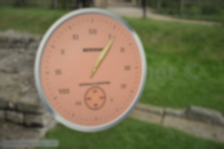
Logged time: h=1 m=6
